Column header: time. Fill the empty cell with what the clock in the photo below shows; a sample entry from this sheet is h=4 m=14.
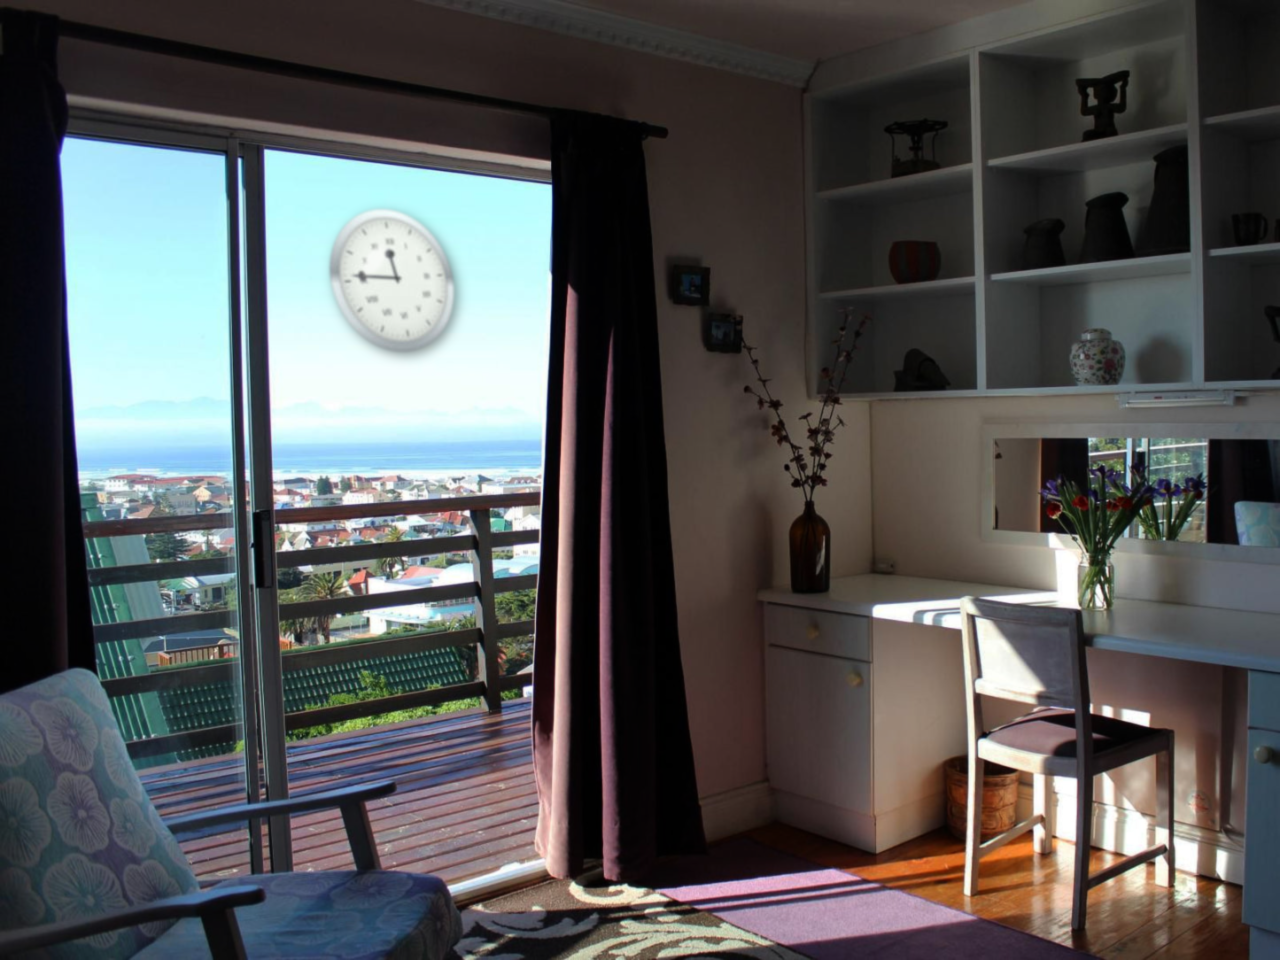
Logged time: h=11 m=46
